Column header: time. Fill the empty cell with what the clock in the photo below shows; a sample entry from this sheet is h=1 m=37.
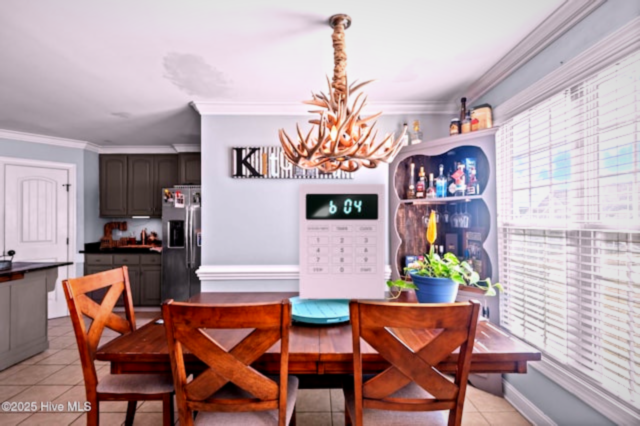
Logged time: h=6 m=4
